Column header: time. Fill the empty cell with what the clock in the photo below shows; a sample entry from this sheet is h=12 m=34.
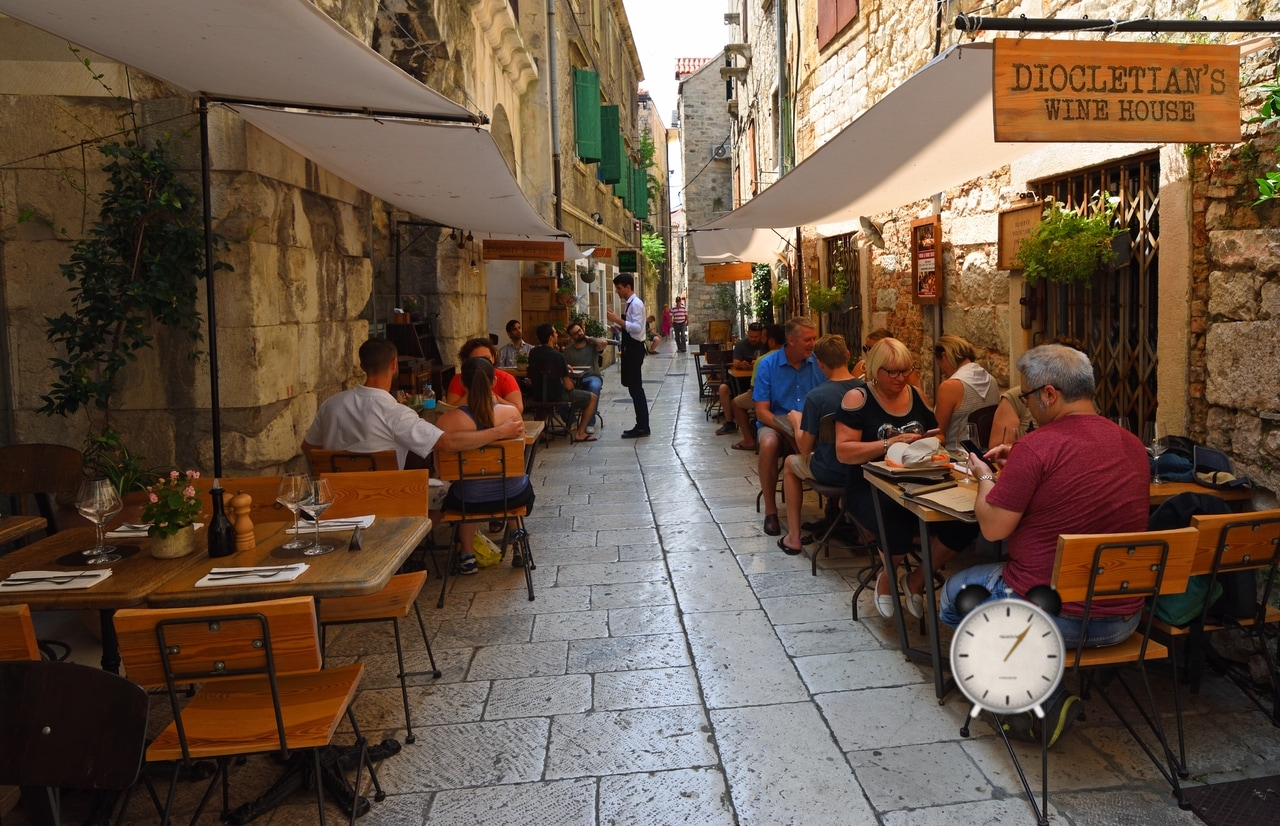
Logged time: h=1 m=6
